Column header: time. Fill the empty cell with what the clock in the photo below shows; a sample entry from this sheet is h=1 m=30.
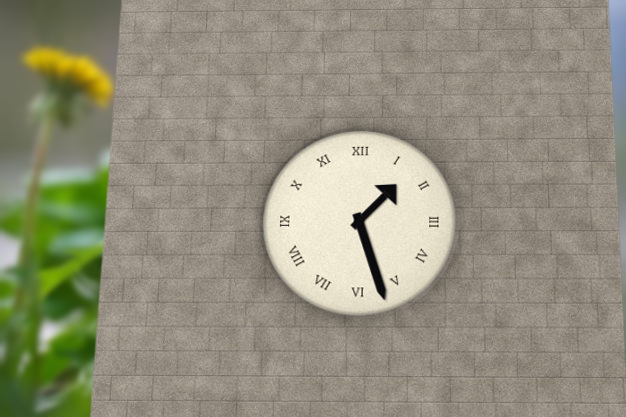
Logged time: h=1 m=27
